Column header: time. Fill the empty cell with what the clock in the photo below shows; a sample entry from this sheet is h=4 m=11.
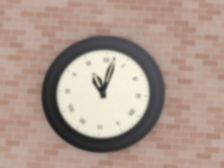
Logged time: h=11 m=2
